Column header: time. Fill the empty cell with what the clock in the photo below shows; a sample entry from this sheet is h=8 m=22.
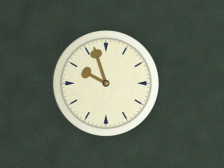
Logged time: h=9 m=57
